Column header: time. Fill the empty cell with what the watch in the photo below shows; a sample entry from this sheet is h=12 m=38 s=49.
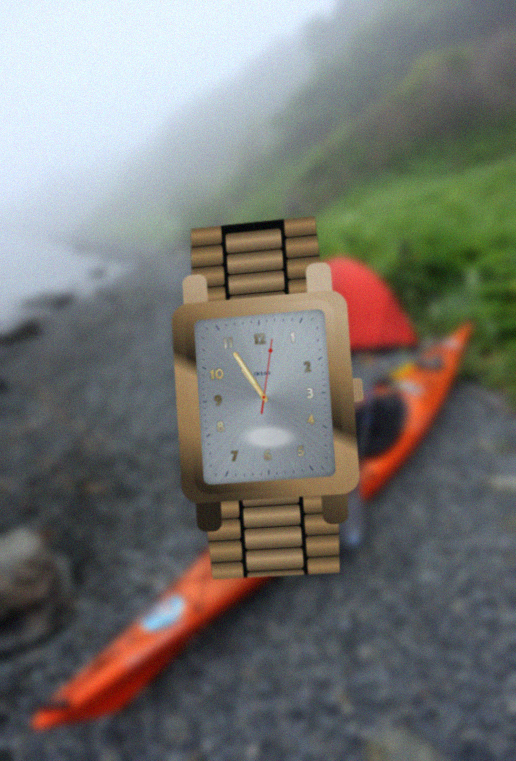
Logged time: h=10 m=55 s=2
